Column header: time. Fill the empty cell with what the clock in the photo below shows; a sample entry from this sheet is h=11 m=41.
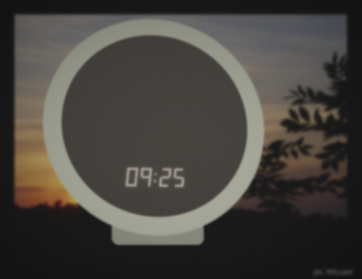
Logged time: h=9 m=25
